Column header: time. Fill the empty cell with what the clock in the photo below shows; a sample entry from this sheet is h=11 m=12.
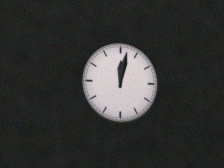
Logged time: h=12 m=2
